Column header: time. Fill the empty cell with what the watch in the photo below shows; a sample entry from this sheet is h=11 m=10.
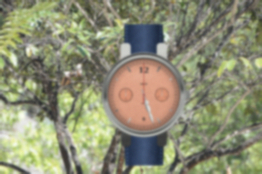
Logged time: h=5 m=27
